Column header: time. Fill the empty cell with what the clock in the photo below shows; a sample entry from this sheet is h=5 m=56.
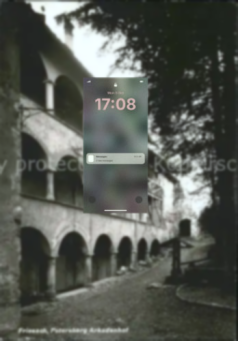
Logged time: h=17 m=8
